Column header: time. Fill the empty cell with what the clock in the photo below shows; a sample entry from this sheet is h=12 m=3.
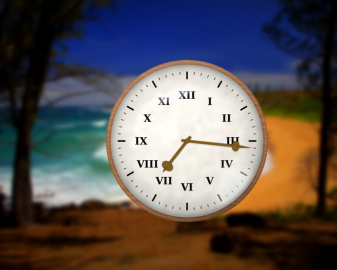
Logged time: h=7 m=16
